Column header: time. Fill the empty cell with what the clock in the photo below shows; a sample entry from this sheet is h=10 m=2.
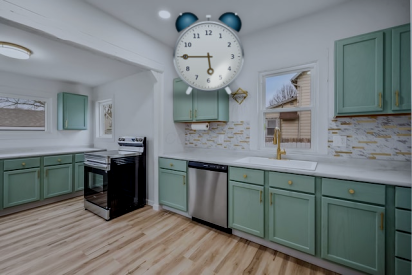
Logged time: h=5 m=45
